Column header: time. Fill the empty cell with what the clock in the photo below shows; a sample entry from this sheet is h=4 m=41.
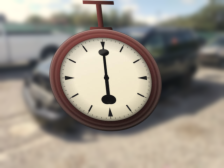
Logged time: h=6 m=0
